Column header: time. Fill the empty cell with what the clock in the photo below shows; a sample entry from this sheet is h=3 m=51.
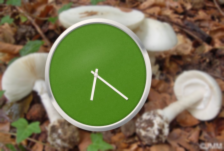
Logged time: h=6 m=21
